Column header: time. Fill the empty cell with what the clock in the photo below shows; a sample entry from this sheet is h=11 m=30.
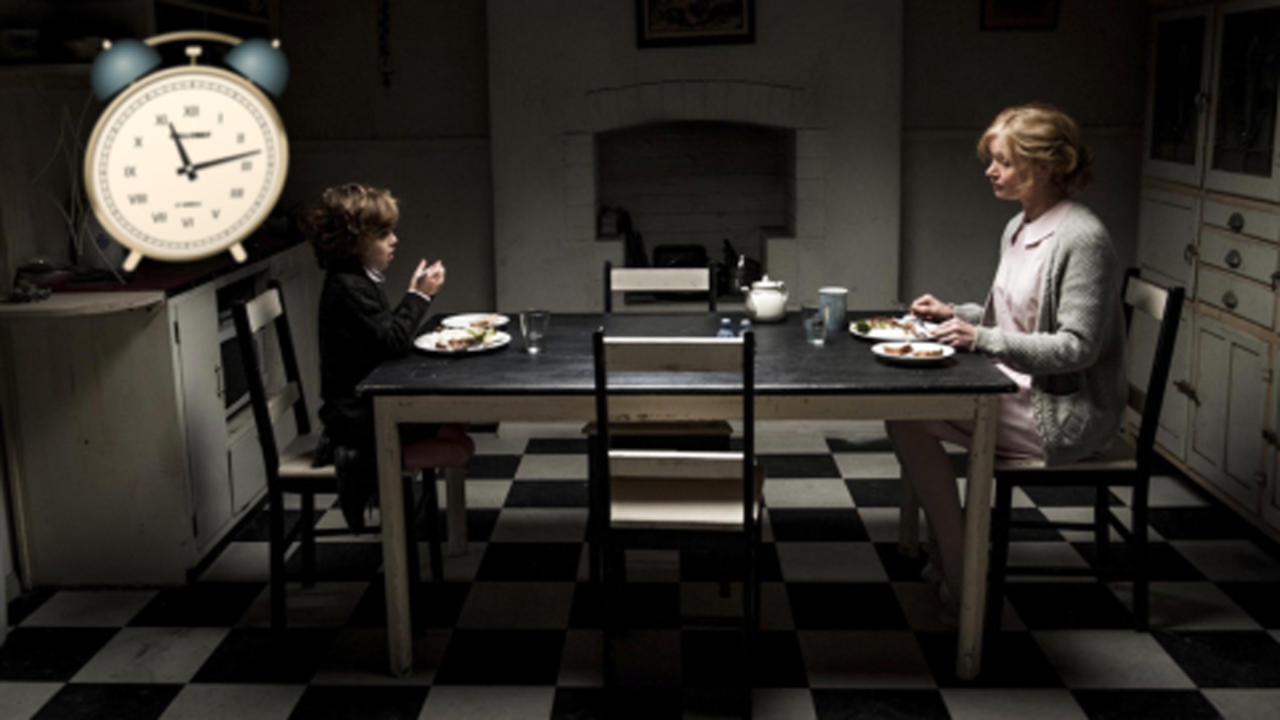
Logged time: h=11 m=13
